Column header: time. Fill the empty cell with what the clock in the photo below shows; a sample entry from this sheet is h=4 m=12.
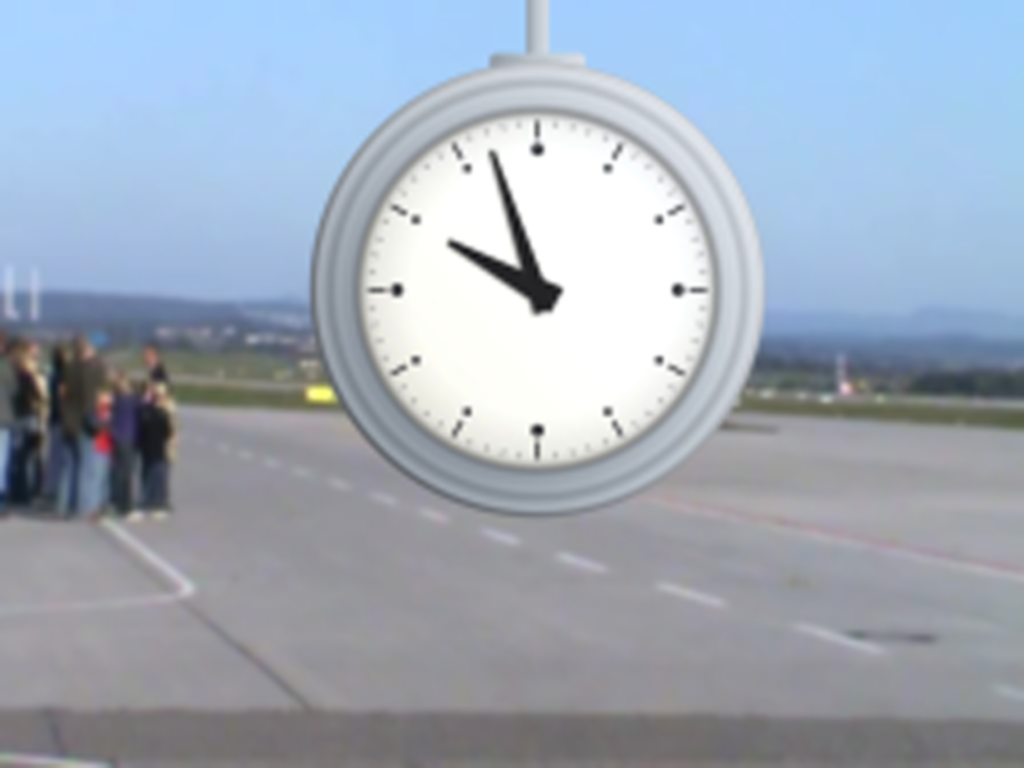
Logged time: h=9 m=57
